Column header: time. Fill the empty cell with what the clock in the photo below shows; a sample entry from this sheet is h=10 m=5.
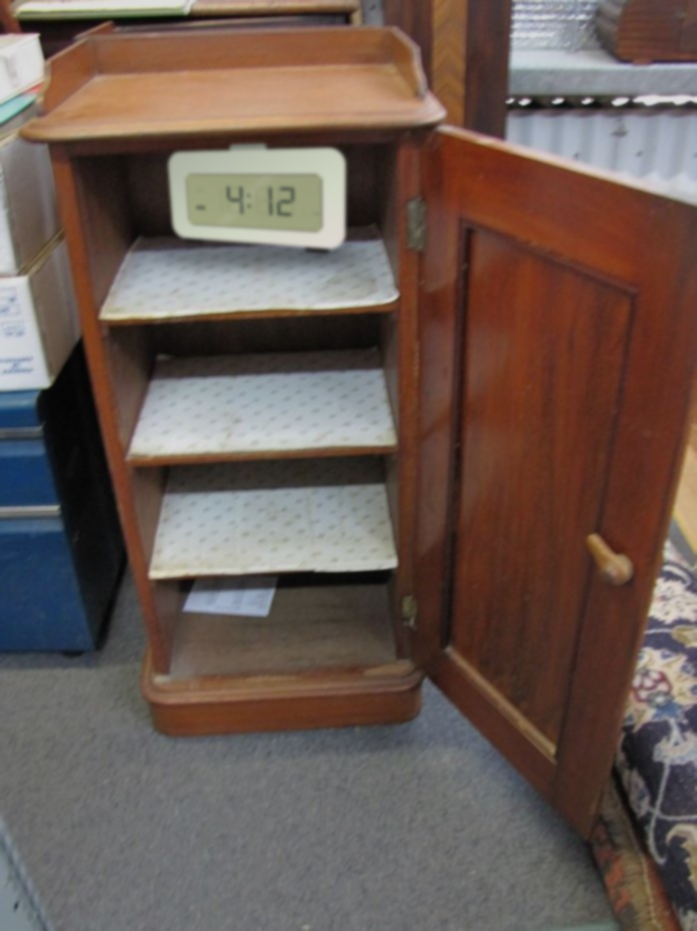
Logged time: h=4 m=12
